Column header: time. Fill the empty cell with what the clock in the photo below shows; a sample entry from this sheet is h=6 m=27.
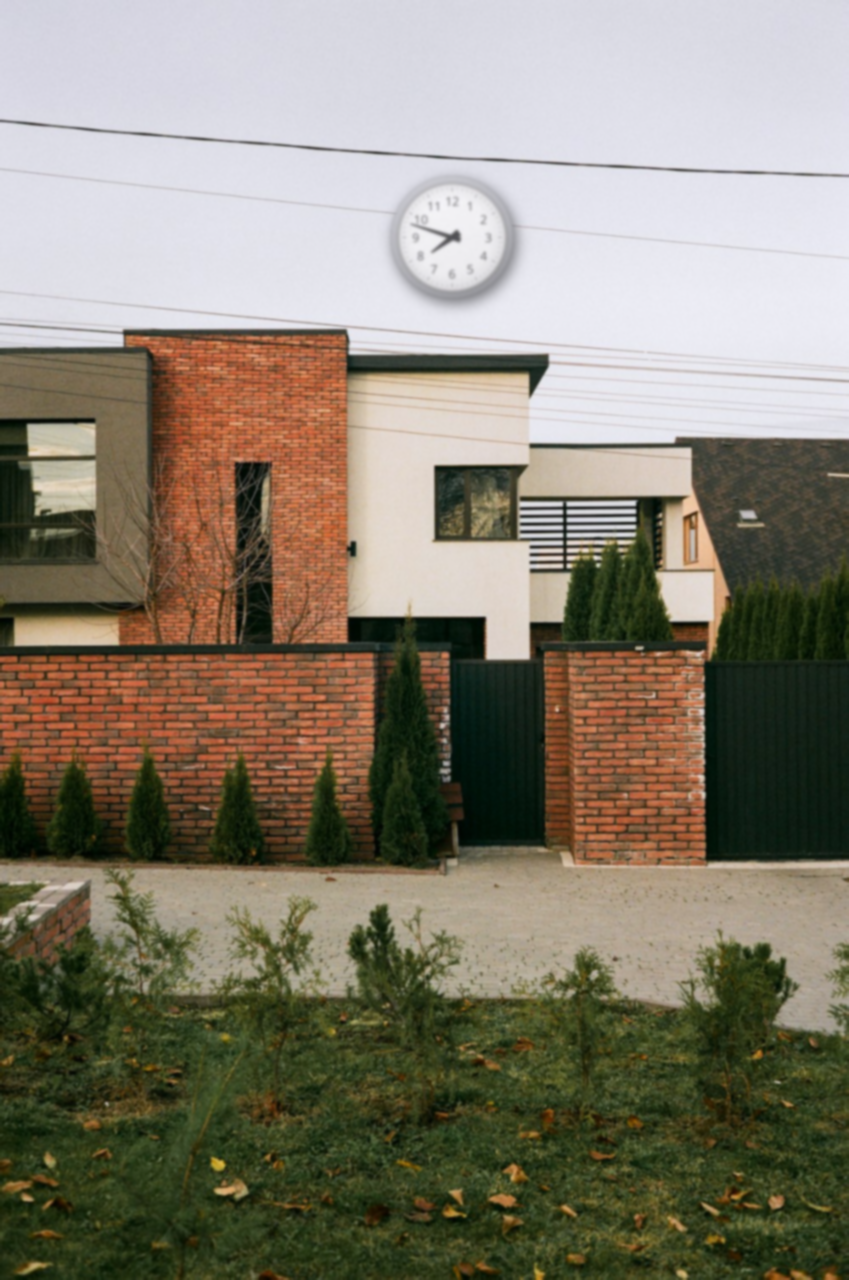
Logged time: h=7 m=48
